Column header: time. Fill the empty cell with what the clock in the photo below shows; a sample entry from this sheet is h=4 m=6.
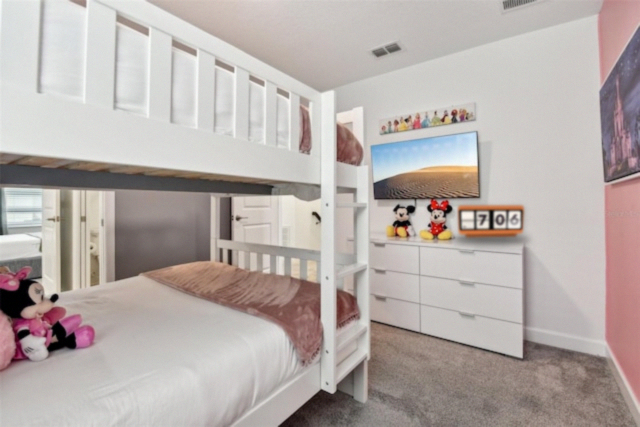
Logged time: h=7 m=6
